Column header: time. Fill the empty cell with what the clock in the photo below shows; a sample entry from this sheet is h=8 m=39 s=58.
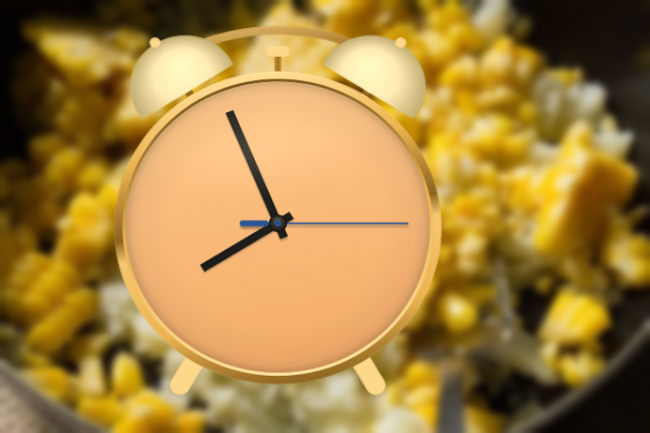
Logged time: h=7 m=56 s=15
